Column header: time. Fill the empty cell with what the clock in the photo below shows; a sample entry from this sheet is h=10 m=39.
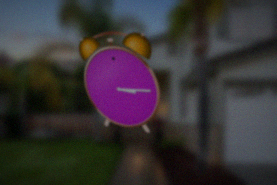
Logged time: h=3 m=15
